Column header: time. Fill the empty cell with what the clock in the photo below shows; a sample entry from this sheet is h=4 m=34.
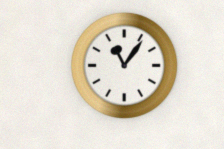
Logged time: h=11 m=6
